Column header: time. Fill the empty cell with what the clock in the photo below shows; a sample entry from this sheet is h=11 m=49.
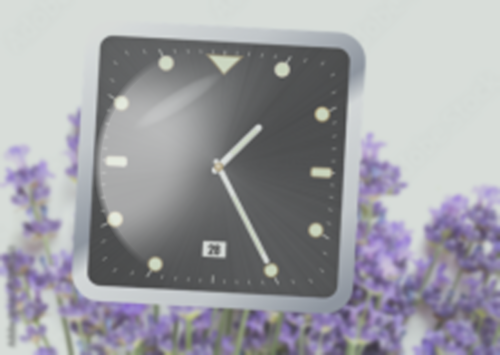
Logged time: h=1 m=25
